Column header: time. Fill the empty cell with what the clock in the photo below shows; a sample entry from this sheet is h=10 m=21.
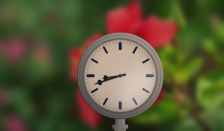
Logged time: h=8 m=42
